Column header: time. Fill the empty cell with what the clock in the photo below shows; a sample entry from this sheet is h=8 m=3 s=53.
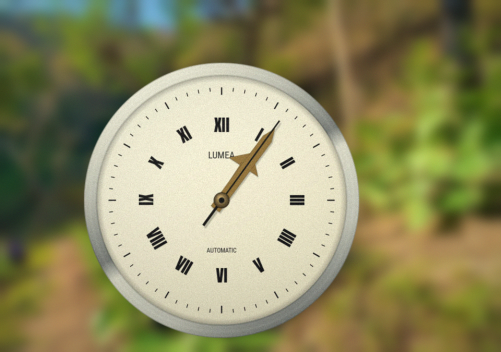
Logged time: h=1 m=6 s=6
